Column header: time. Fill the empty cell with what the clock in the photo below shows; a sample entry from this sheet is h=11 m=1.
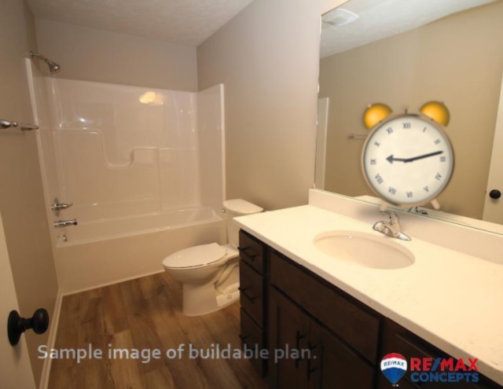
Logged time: h=9 m=13
